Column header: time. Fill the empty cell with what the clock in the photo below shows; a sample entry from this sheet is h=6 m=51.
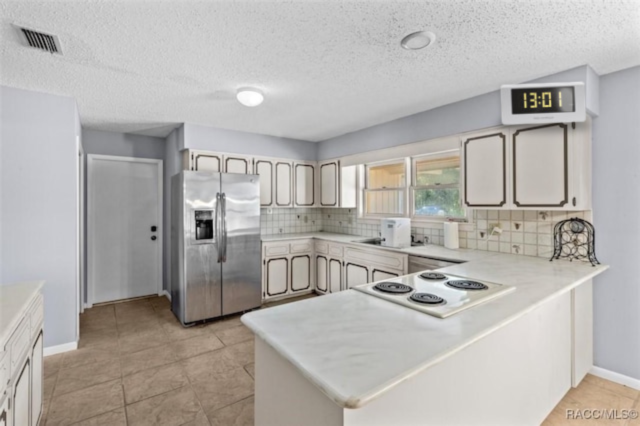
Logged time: h=13 m=1
